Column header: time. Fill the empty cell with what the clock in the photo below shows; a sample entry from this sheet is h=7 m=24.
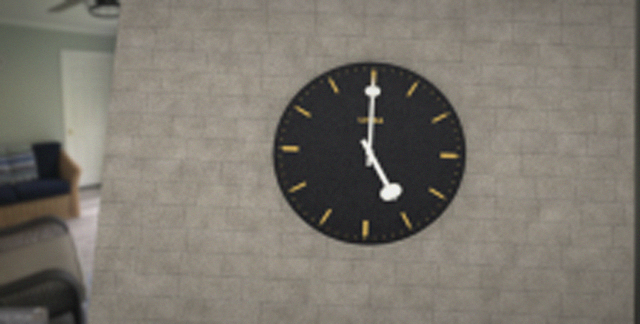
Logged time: h=5 m=0
